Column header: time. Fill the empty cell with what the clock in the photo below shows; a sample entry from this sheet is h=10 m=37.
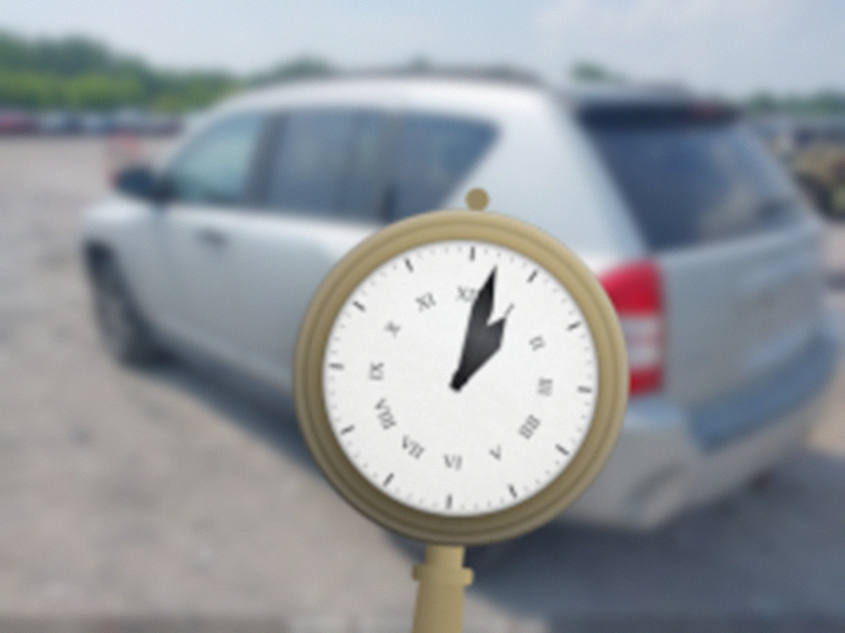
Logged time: h=1 m=2
